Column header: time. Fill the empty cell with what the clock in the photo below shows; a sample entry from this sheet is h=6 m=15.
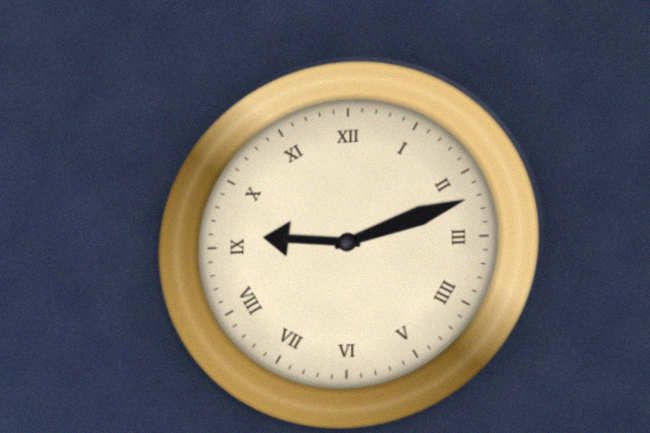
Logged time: h=9 m=12
